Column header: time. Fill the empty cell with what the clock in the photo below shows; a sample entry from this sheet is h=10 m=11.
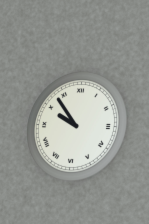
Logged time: h=9 m=53
